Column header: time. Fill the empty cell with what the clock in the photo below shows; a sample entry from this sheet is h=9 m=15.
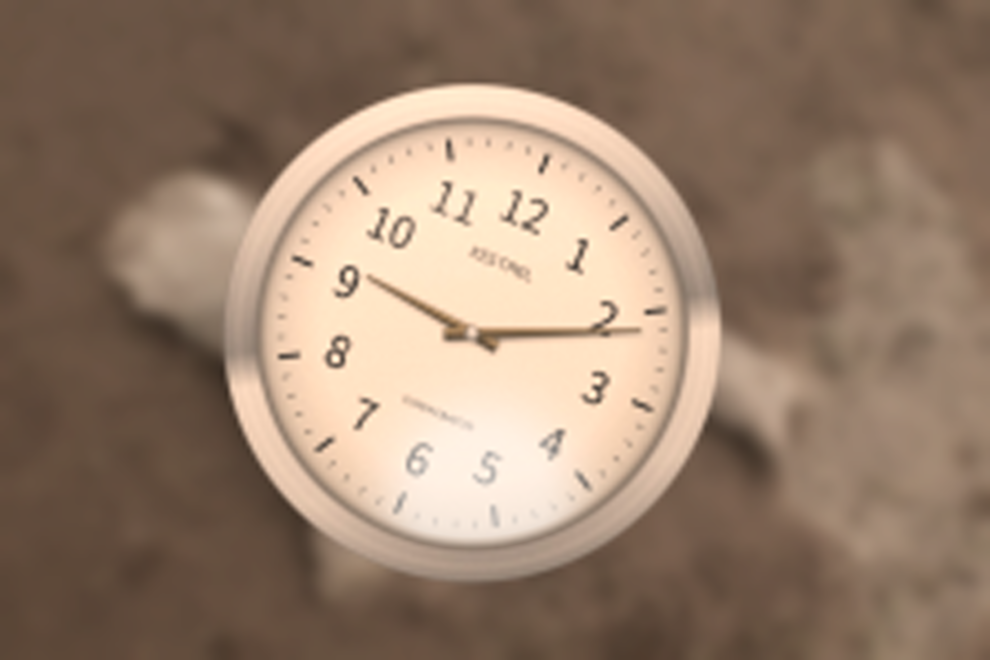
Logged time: h=9 m=11
